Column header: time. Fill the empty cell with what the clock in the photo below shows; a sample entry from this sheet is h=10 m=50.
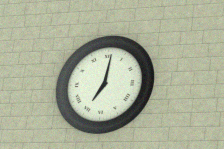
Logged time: h=7 m=1
